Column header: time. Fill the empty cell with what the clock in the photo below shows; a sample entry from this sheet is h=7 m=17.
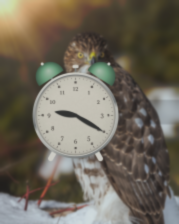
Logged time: h=9 m=20
